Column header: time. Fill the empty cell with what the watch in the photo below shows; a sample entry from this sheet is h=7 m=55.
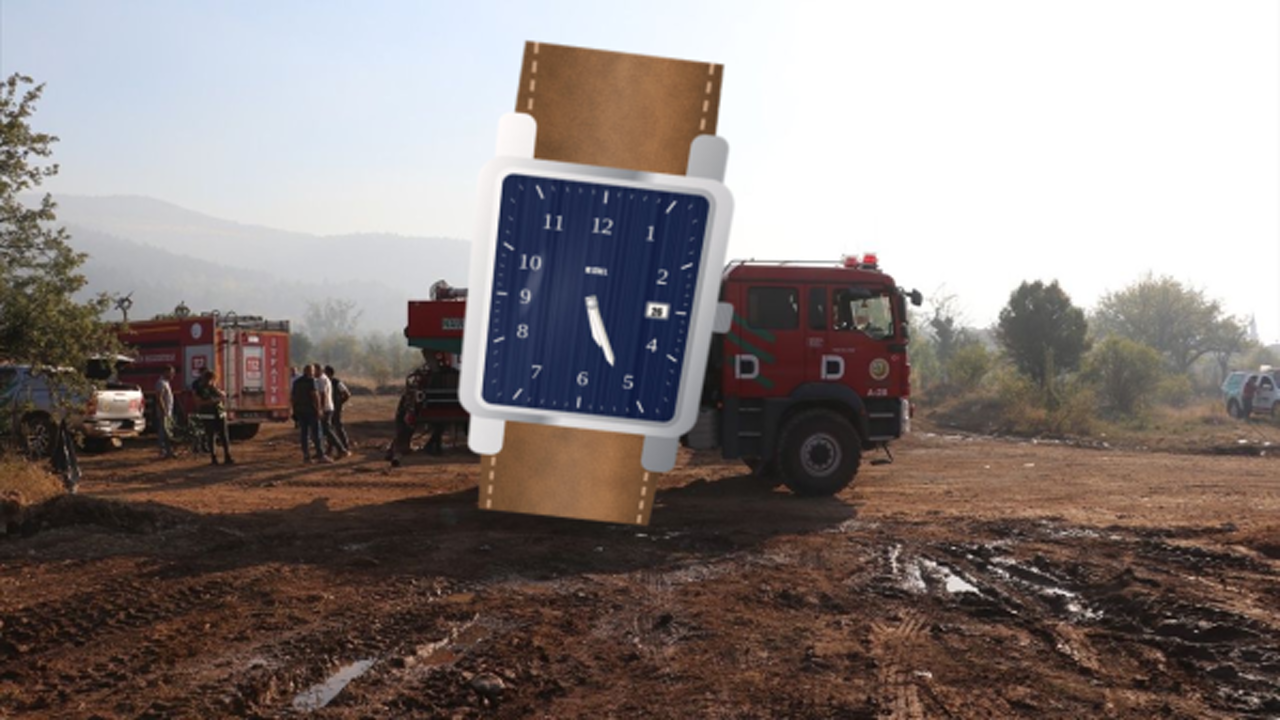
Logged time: h=5 m=26
